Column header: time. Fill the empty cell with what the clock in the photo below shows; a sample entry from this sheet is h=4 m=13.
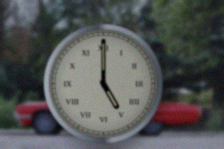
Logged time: h=5 m=0
